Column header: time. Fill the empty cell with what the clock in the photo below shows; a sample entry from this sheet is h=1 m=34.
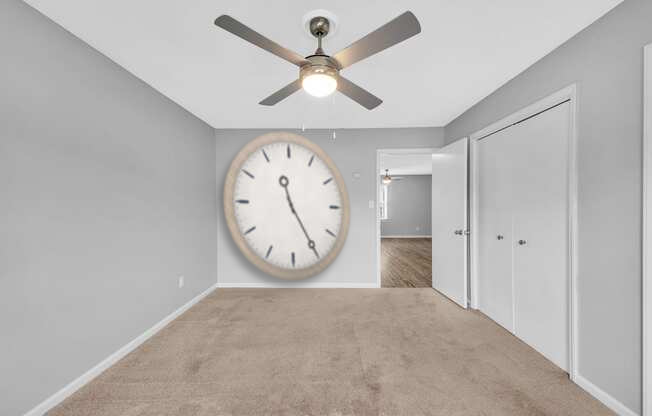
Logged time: h=11 m=25
